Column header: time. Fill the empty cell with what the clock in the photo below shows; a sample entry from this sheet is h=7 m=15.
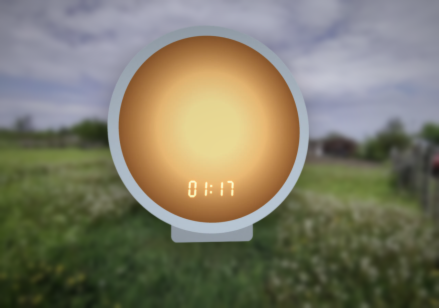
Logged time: h=1 m=17
